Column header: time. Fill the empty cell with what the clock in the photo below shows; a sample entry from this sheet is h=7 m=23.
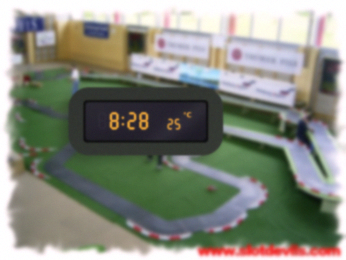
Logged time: h=8 m=28
